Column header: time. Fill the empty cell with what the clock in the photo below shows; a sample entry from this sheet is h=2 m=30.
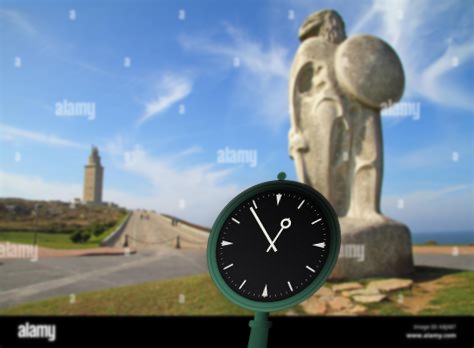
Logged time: h=12 m=54
